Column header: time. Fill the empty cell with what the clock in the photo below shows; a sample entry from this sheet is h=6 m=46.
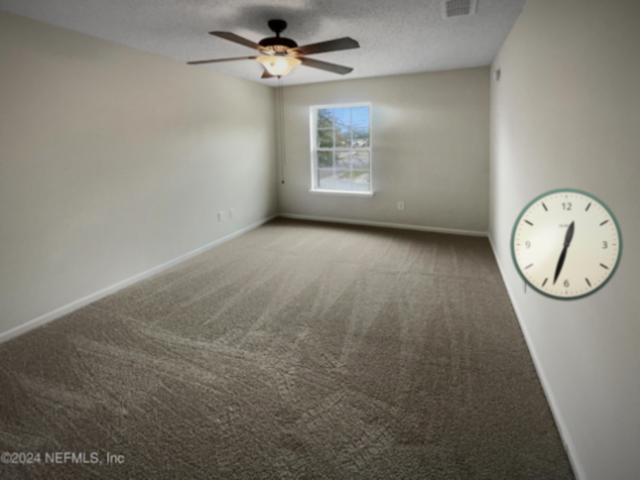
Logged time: h=12 m=33
